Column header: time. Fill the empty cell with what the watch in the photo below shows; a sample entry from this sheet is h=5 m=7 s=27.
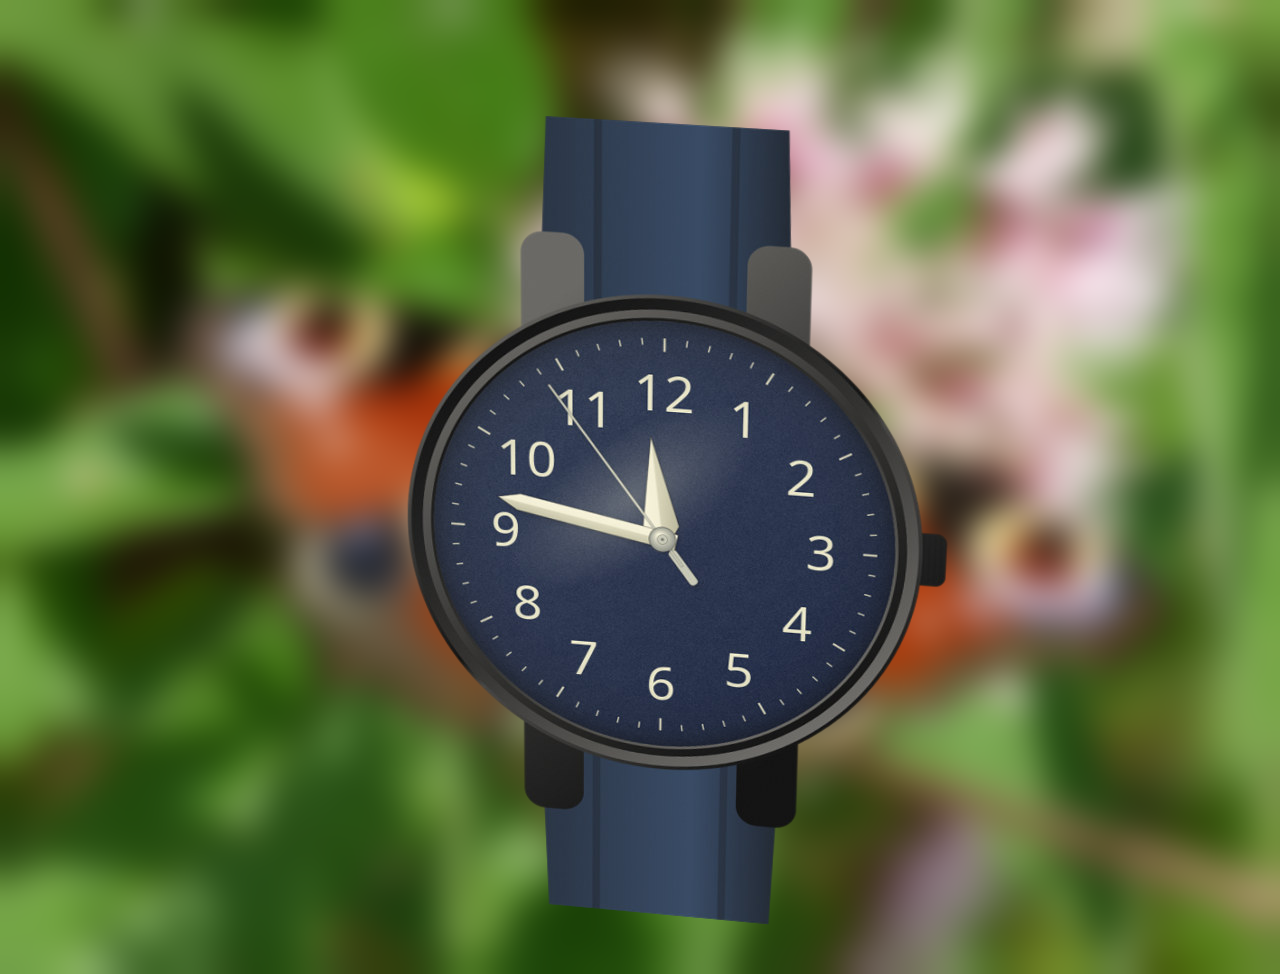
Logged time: h=11 m=46 s=54
